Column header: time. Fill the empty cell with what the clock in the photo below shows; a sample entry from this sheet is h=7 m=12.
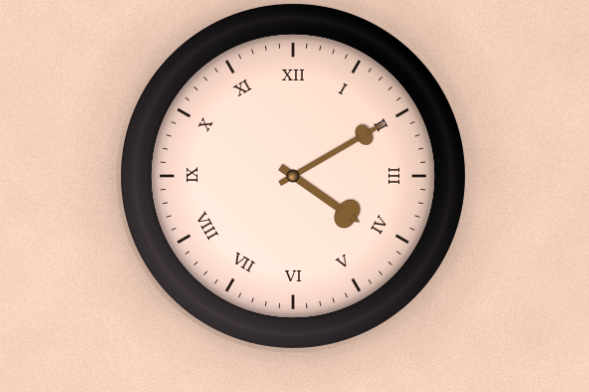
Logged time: h=4 m=10
